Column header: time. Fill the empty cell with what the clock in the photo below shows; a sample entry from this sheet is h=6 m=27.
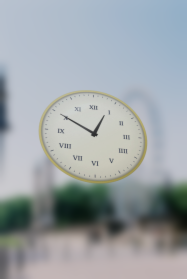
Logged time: h=12 m=50
